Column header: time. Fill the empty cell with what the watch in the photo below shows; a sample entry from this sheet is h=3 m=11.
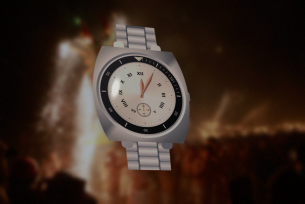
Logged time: h=12 m=5
